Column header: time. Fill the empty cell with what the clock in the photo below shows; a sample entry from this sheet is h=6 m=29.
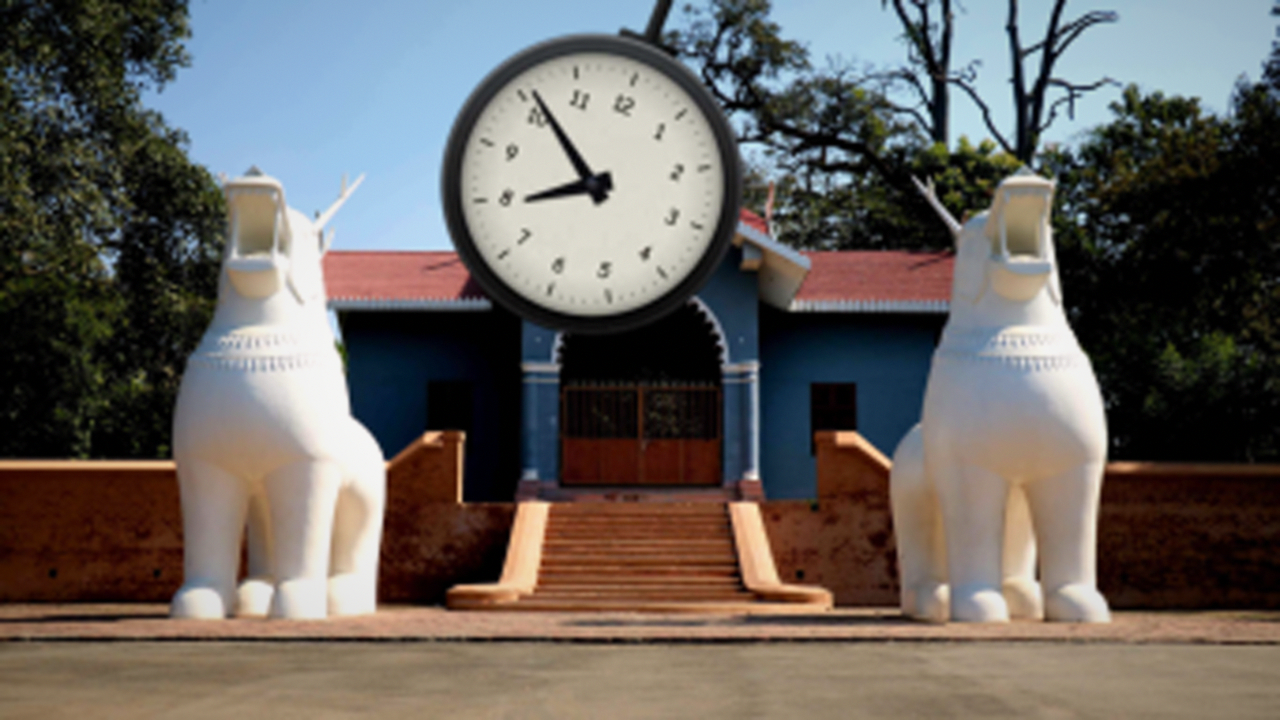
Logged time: h=7 m=51
